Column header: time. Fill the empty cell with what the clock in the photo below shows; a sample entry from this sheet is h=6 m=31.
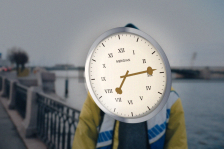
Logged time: h=7 m=14
